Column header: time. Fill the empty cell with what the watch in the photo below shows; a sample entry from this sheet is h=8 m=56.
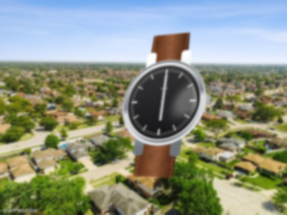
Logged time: h=6 m=0
